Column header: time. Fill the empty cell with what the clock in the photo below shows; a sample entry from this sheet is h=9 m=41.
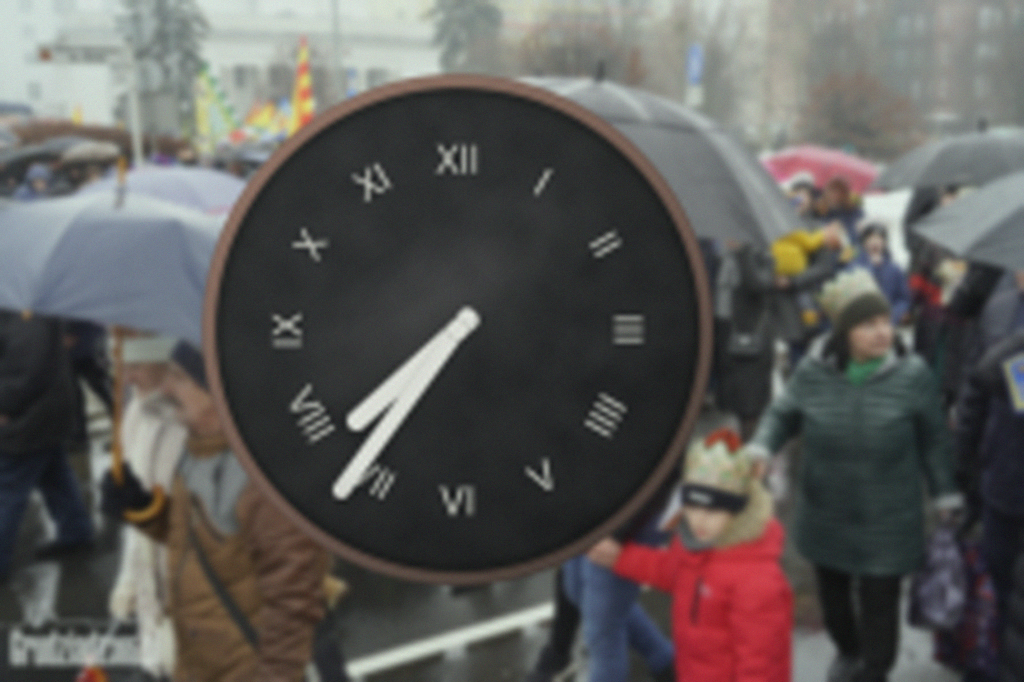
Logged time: h=7 m=36
